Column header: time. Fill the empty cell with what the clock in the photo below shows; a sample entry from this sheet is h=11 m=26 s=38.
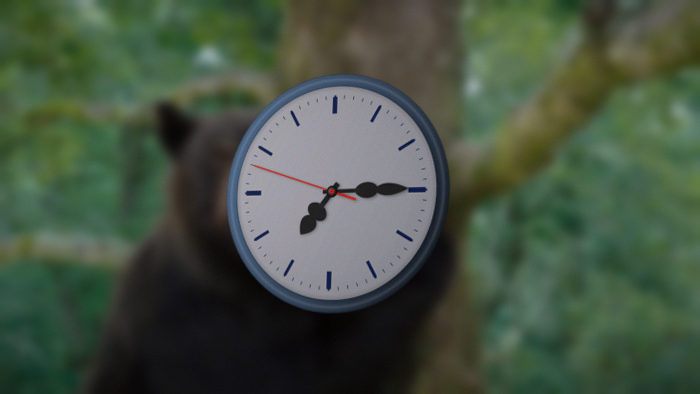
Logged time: h=7 m=14 s=48
